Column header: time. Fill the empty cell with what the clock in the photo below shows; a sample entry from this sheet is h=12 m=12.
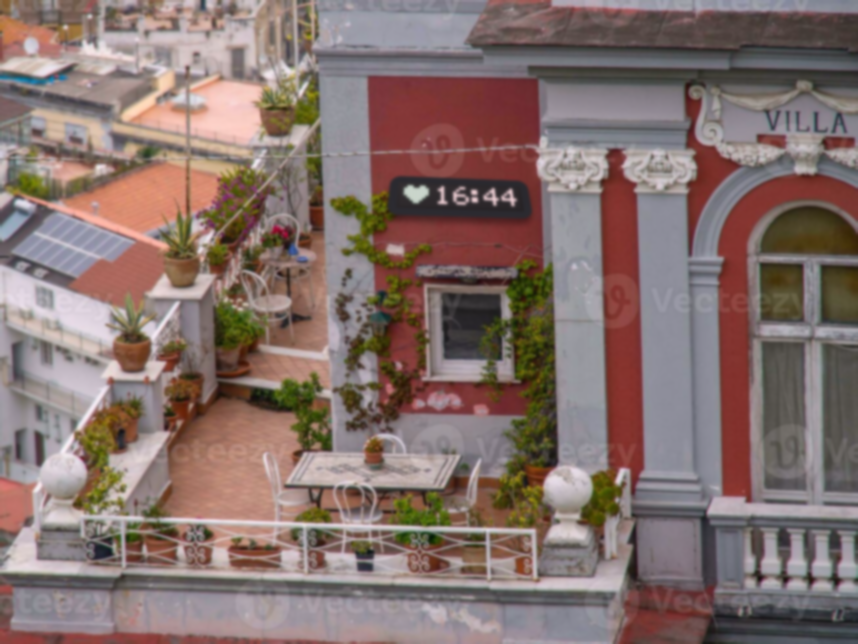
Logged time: h=16 m=44
